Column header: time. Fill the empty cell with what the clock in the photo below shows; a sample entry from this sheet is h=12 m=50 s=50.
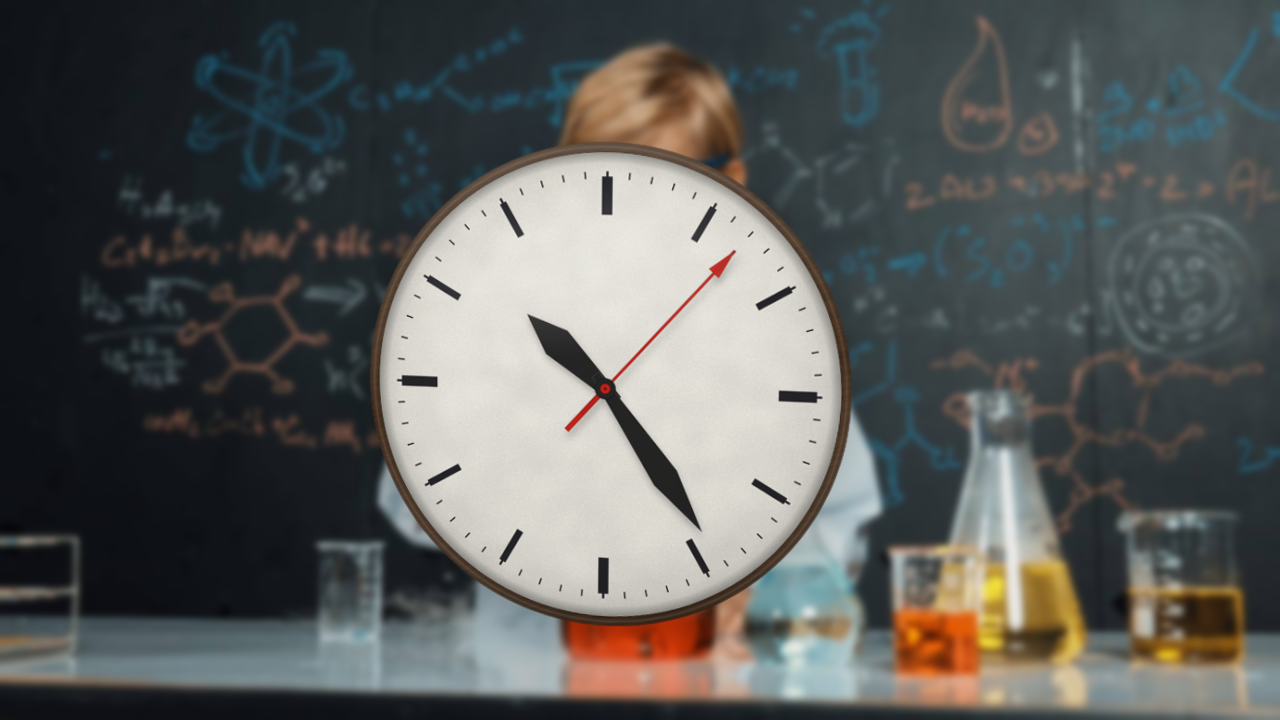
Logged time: h=10 m=24 s=7
